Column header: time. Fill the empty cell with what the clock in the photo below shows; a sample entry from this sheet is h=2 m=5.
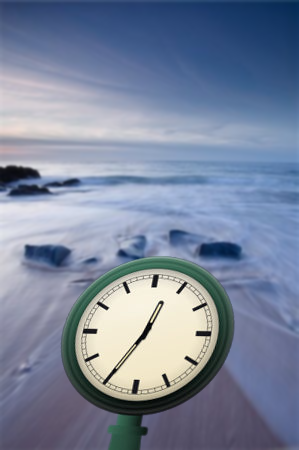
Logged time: h=12 m=35
